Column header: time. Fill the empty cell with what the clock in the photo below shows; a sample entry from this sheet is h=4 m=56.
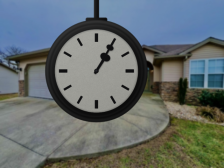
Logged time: h=1 m=5
